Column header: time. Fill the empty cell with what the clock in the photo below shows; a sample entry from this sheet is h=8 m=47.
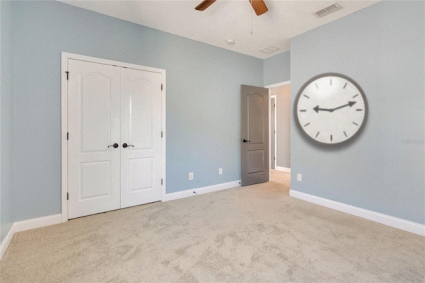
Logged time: h=9 m=12
